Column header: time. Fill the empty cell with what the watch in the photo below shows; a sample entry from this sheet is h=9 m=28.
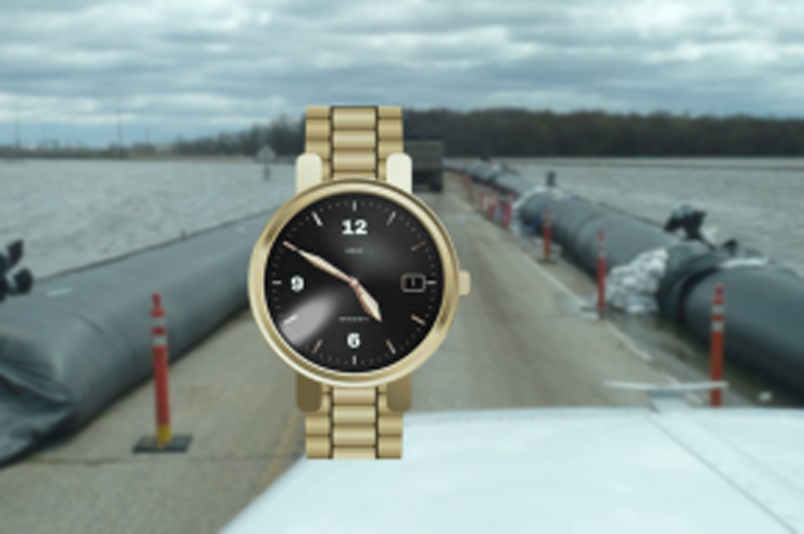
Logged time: h=4 m=50
